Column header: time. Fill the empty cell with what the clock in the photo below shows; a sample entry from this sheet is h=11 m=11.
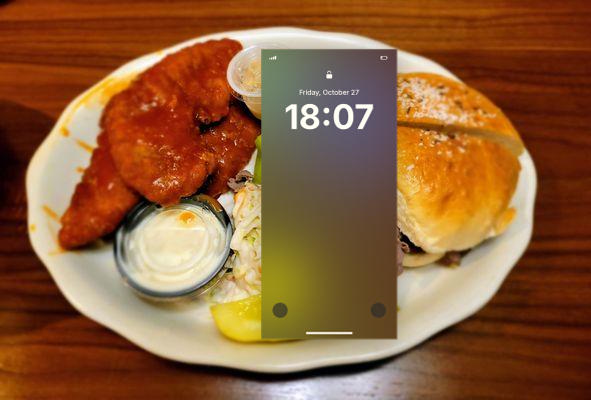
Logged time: h=18 m=7
